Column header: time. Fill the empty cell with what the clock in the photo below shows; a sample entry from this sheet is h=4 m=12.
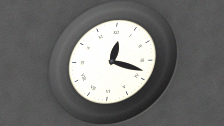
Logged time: h=12 m=18
